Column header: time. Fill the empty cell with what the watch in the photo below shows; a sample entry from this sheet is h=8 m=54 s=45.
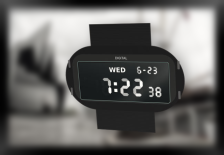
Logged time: h=7 m=22 s=38
